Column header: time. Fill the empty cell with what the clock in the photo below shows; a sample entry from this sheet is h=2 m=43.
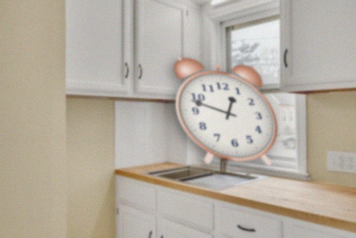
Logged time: h=12 m=48
